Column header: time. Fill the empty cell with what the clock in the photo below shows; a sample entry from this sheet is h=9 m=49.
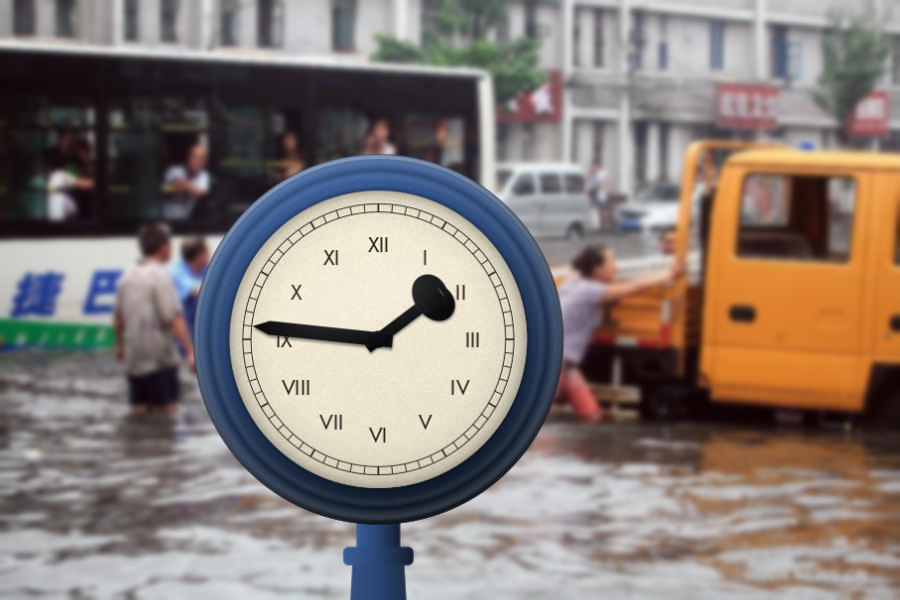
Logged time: h=1 m=46
